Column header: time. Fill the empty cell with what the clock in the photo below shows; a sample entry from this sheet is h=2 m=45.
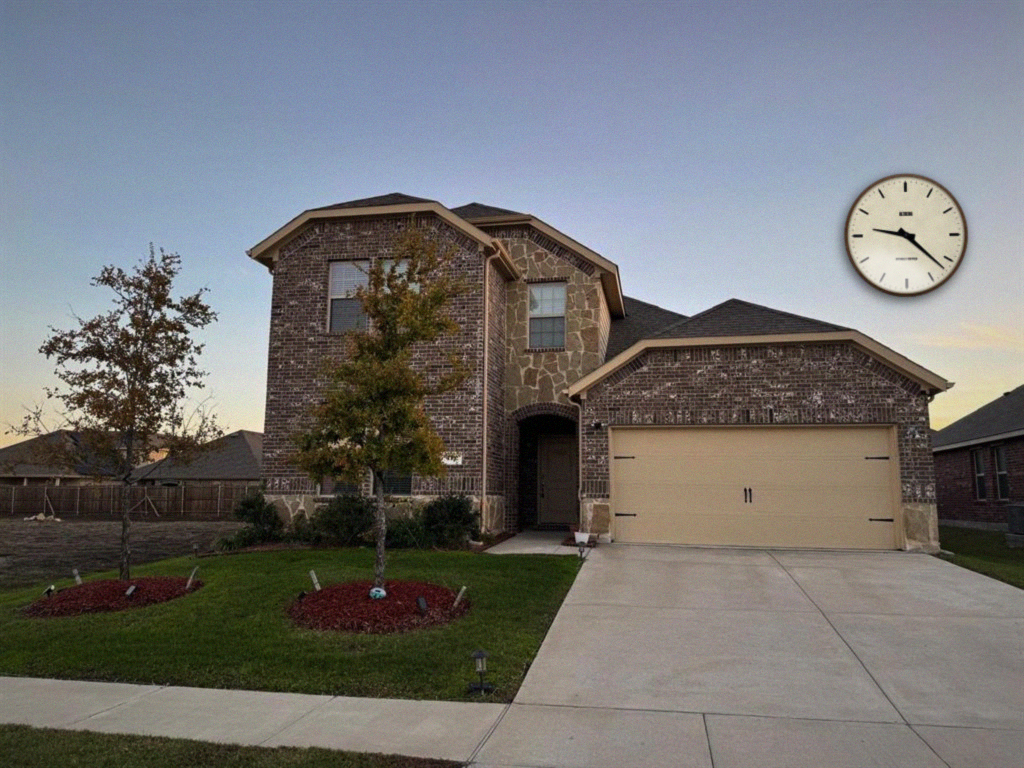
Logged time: h=9 m=22
